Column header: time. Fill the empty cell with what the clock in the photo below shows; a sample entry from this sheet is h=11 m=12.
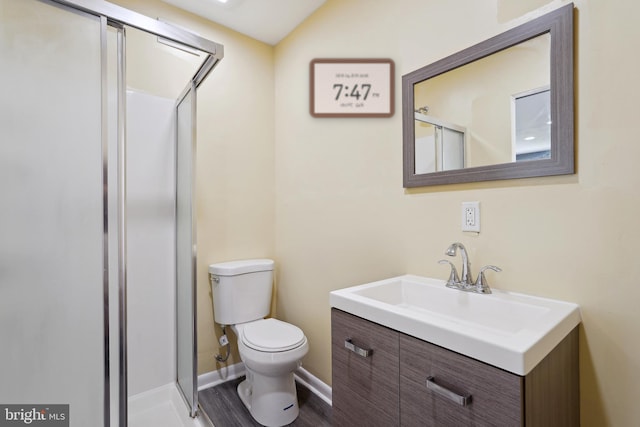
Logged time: h=7 m=47
